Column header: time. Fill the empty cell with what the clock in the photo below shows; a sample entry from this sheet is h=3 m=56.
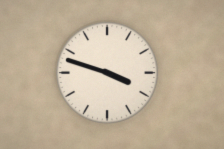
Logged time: h=3 m=48
